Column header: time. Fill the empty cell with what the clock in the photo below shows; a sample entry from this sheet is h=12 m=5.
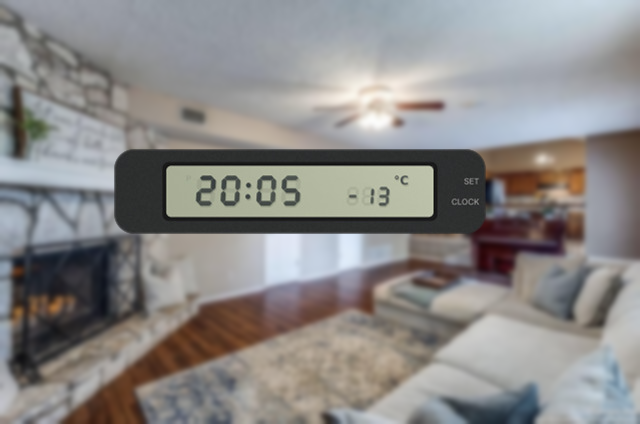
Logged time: h=20 m=5
